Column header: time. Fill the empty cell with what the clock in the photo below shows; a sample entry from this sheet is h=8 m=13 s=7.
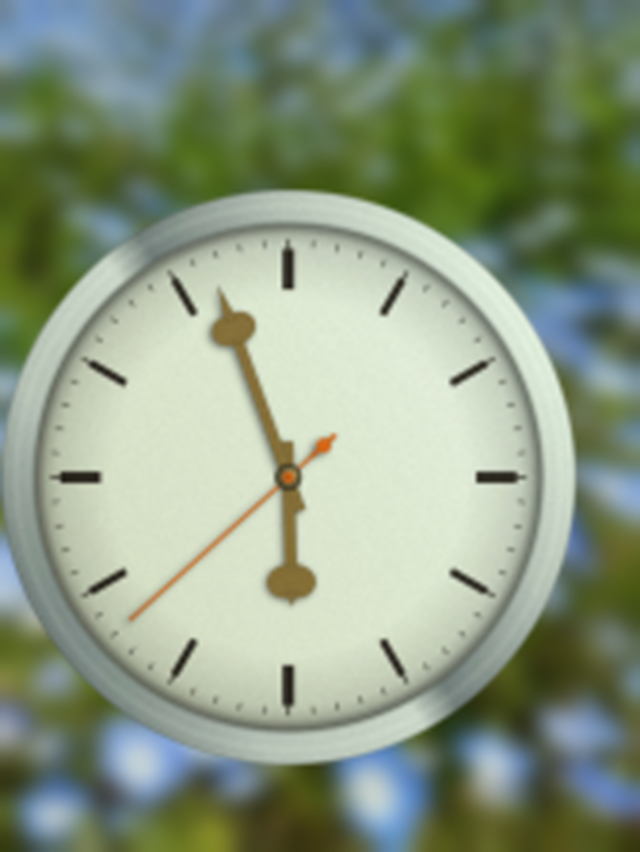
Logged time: h=5 m=56 s=38
